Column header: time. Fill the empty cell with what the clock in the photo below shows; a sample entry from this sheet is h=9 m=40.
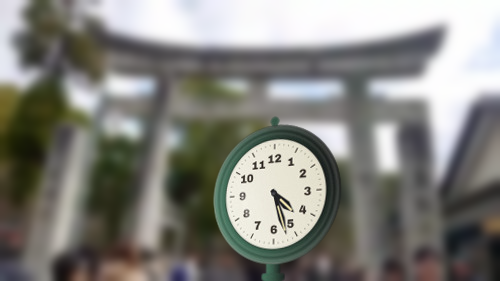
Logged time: h=4 m=27
